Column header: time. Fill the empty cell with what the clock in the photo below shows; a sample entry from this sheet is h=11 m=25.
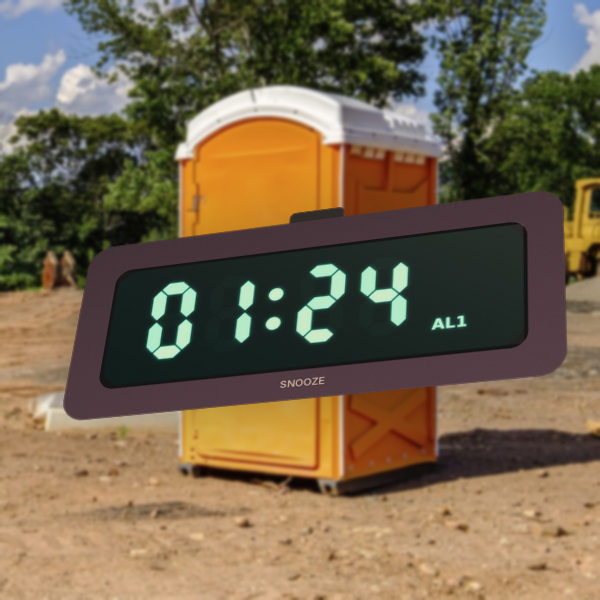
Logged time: h=1 m=24
